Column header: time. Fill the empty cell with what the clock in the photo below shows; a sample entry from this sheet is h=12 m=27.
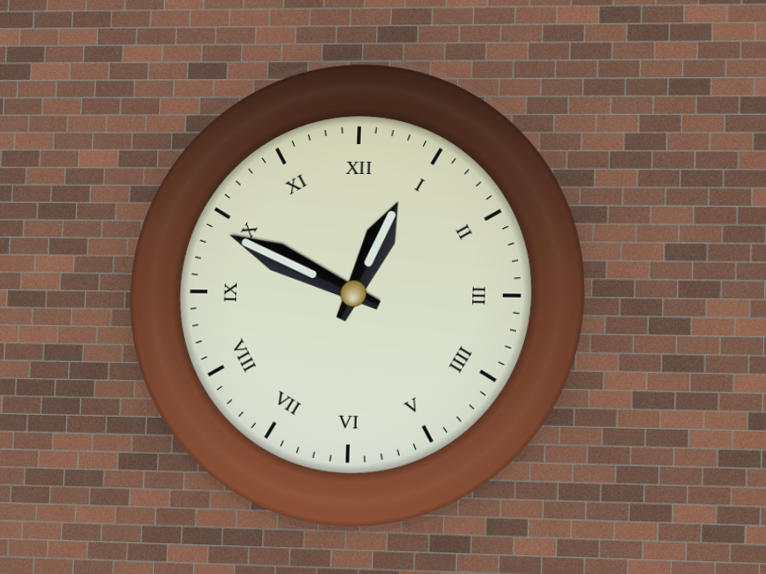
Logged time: h=12 m=49
